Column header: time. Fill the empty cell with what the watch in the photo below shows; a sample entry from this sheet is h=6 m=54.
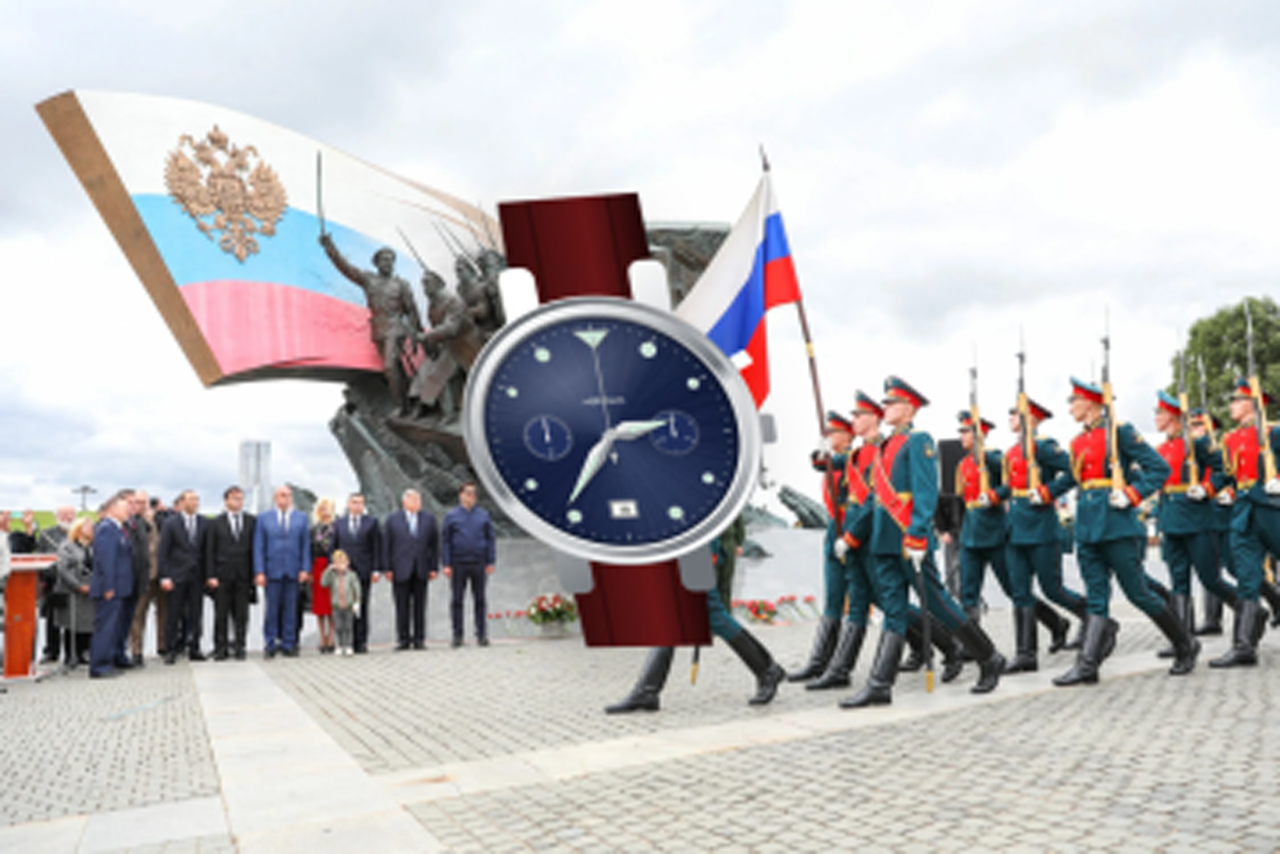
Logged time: h=2 m=36
